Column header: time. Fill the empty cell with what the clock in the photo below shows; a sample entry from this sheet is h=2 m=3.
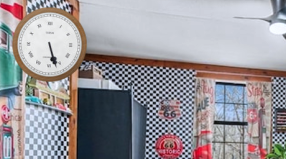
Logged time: h=5 m=27
